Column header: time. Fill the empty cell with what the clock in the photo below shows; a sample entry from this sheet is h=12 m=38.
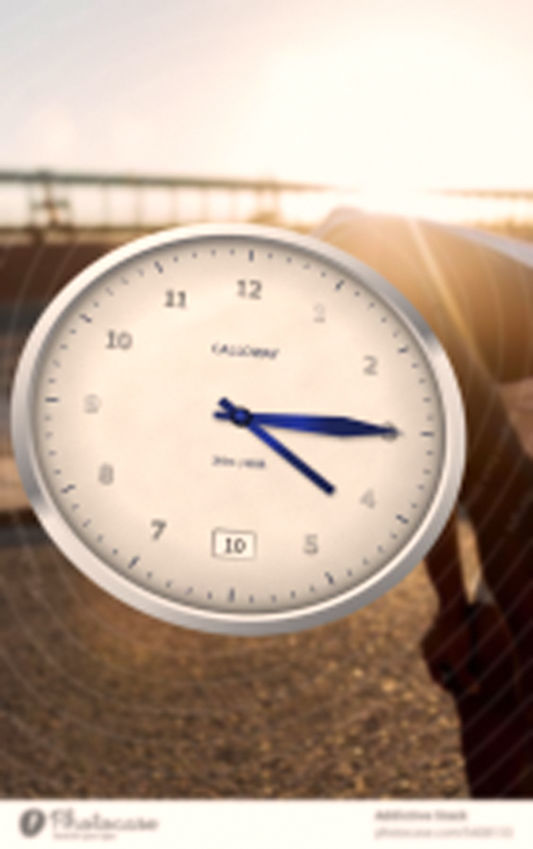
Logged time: h=4 m=15
